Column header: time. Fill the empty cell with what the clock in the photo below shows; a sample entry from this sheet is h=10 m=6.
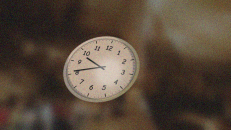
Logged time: h=9 m=41
